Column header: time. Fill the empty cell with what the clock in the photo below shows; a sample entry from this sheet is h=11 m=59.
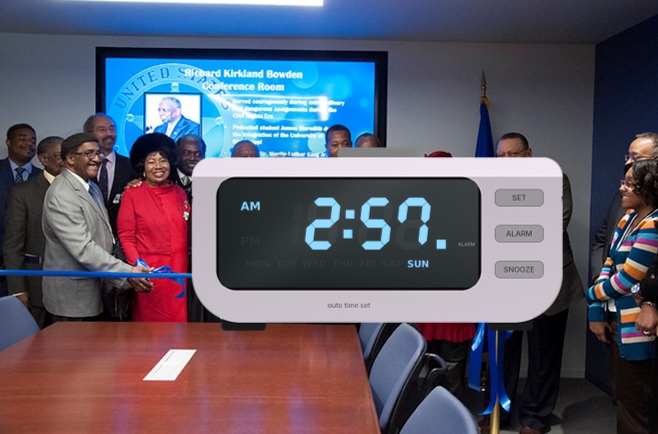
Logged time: h=2 m=57
